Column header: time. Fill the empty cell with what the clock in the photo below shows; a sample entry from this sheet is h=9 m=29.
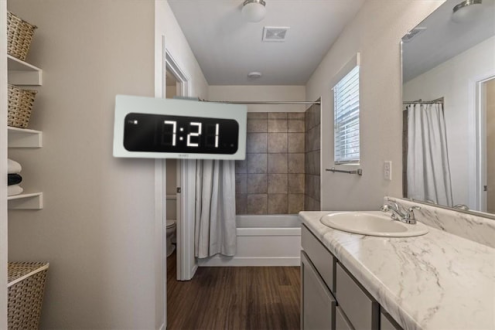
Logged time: h=7 m=21
